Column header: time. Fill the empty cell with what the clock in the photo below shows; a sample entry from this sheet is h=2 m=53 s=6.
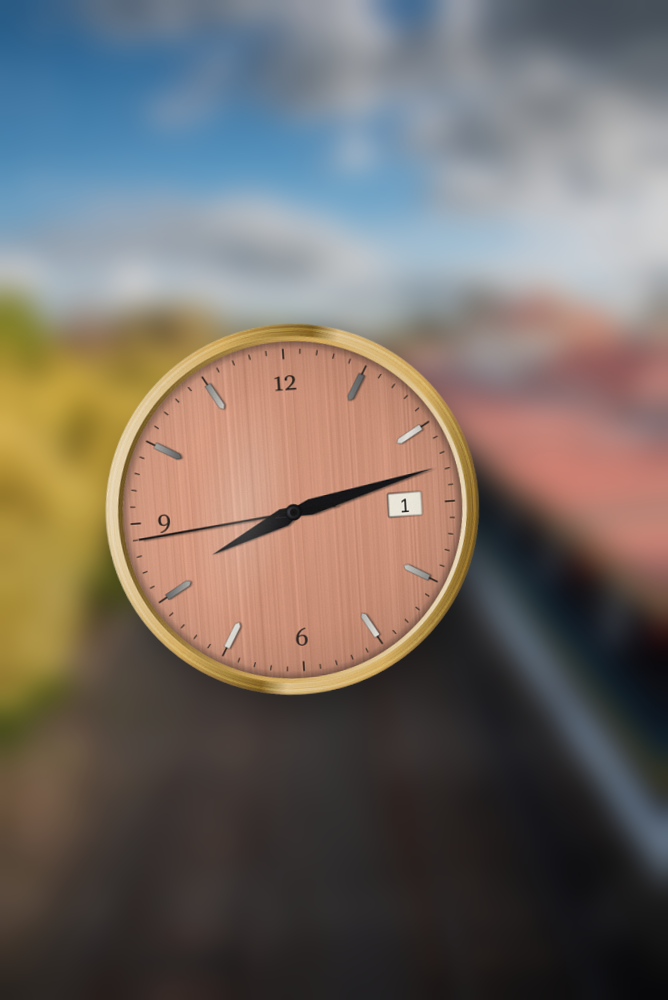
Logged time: h=8 m=12 s=44
